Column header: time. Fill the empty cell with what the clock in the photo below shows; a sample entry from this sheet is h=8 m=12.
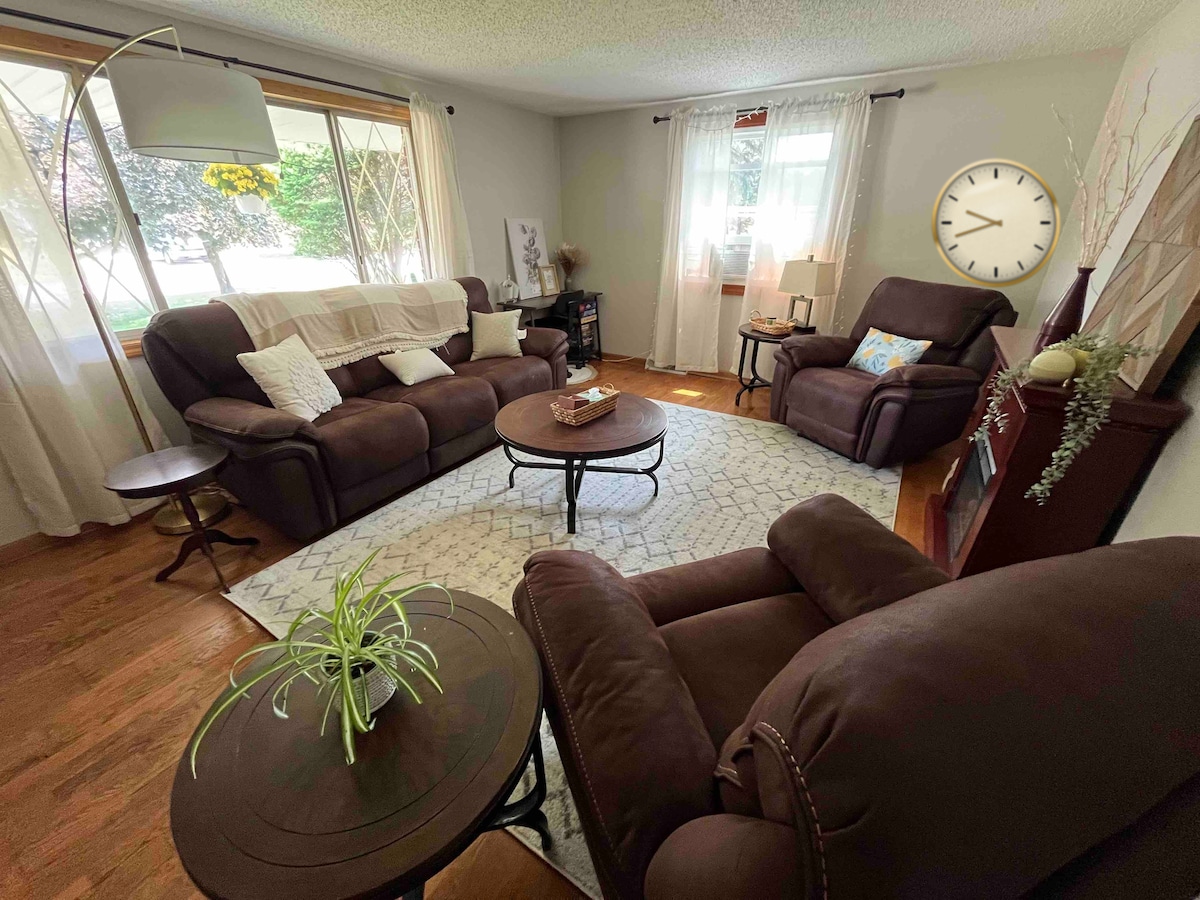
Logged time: h=9 m=42
